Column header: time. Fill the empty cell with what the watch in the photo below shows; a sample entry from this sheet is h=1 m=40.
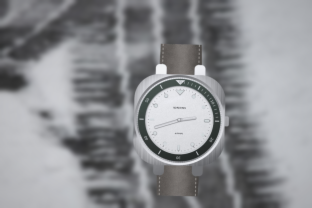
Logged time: h=2 m=42
